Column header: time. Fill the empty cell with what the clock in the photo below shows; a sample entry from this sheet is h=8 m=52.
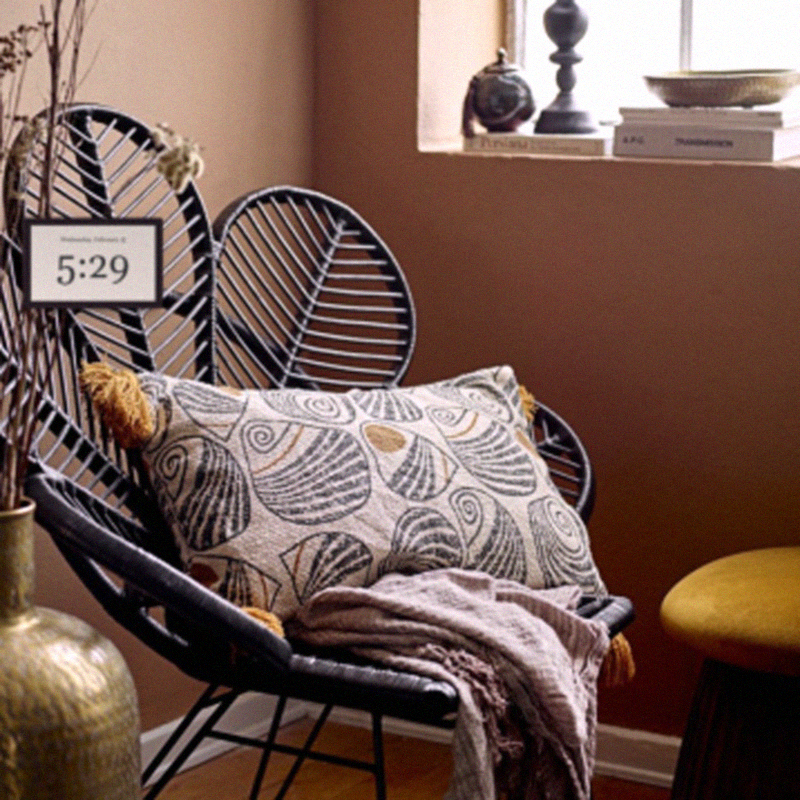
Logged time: h=5 m=29
